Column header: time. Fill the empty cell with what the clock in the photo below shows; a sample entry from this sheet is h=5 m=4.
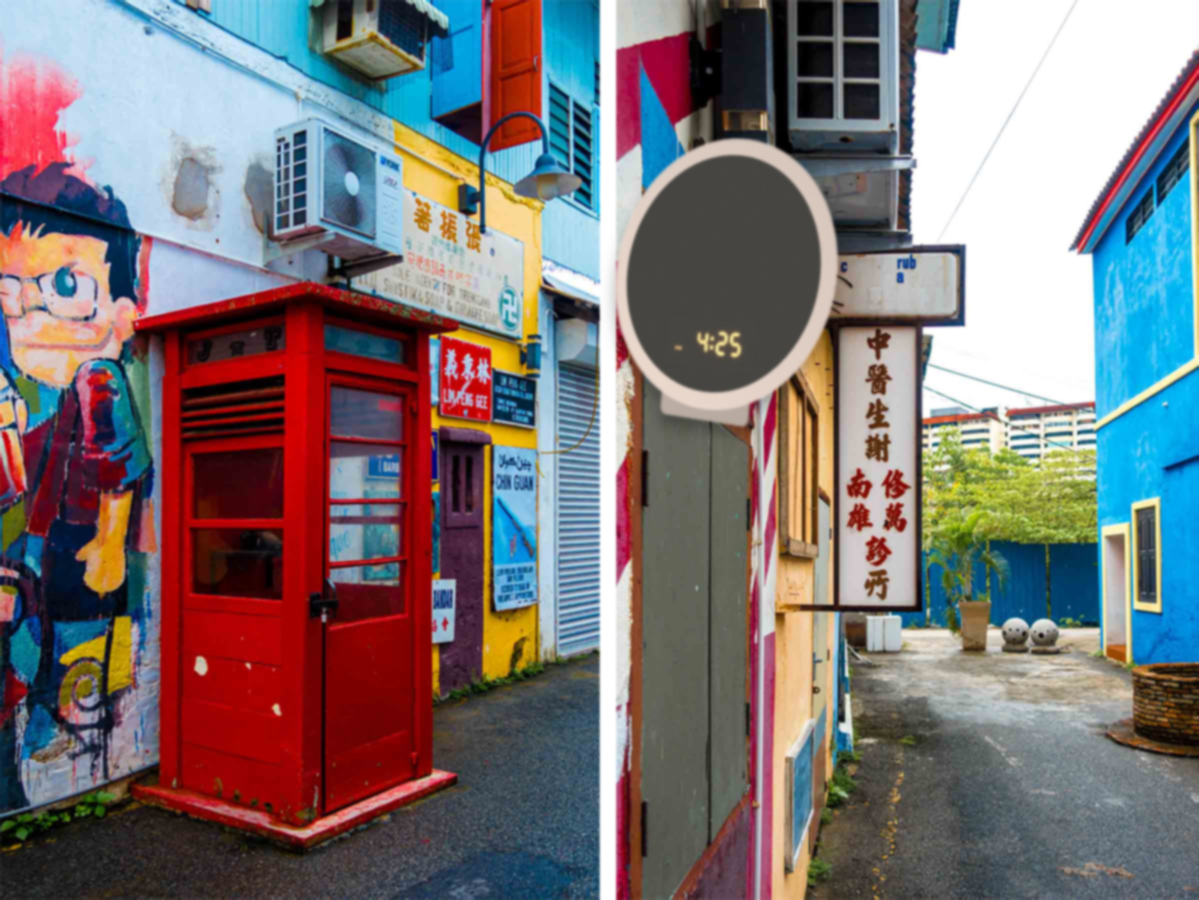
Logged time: h=4 m=25
